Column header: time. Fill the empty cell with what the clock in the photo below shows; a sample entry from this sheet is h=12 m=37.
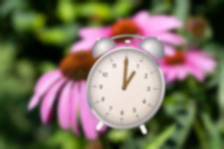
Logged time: h=1 m=0
